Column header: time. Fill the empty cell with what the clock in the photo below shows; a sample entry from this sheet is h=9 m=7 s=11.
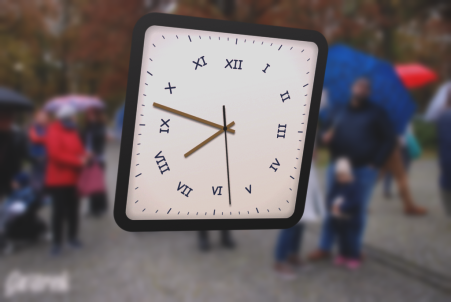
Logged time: h=7 m=47 s=28
